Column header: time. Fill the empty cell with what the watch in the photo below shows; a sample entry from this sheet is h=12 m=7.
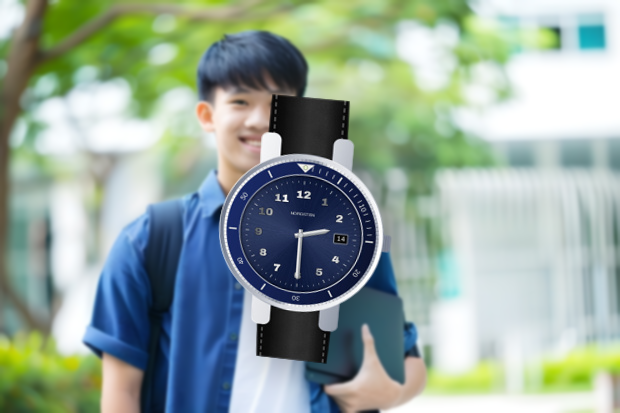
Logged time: h=2 m=30
